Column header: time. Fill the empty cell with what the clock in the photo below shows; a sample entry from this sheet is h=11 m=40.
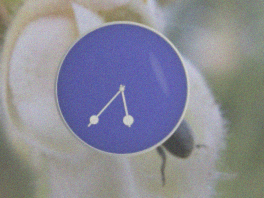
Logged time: h=5 m=37
